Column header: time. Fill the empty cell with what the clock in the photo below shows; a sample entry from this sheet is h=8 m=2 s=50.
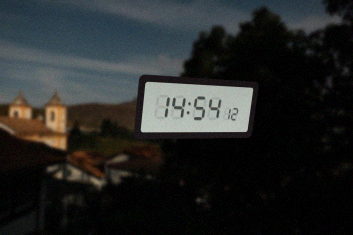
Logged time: h=14 m=54 s=12
